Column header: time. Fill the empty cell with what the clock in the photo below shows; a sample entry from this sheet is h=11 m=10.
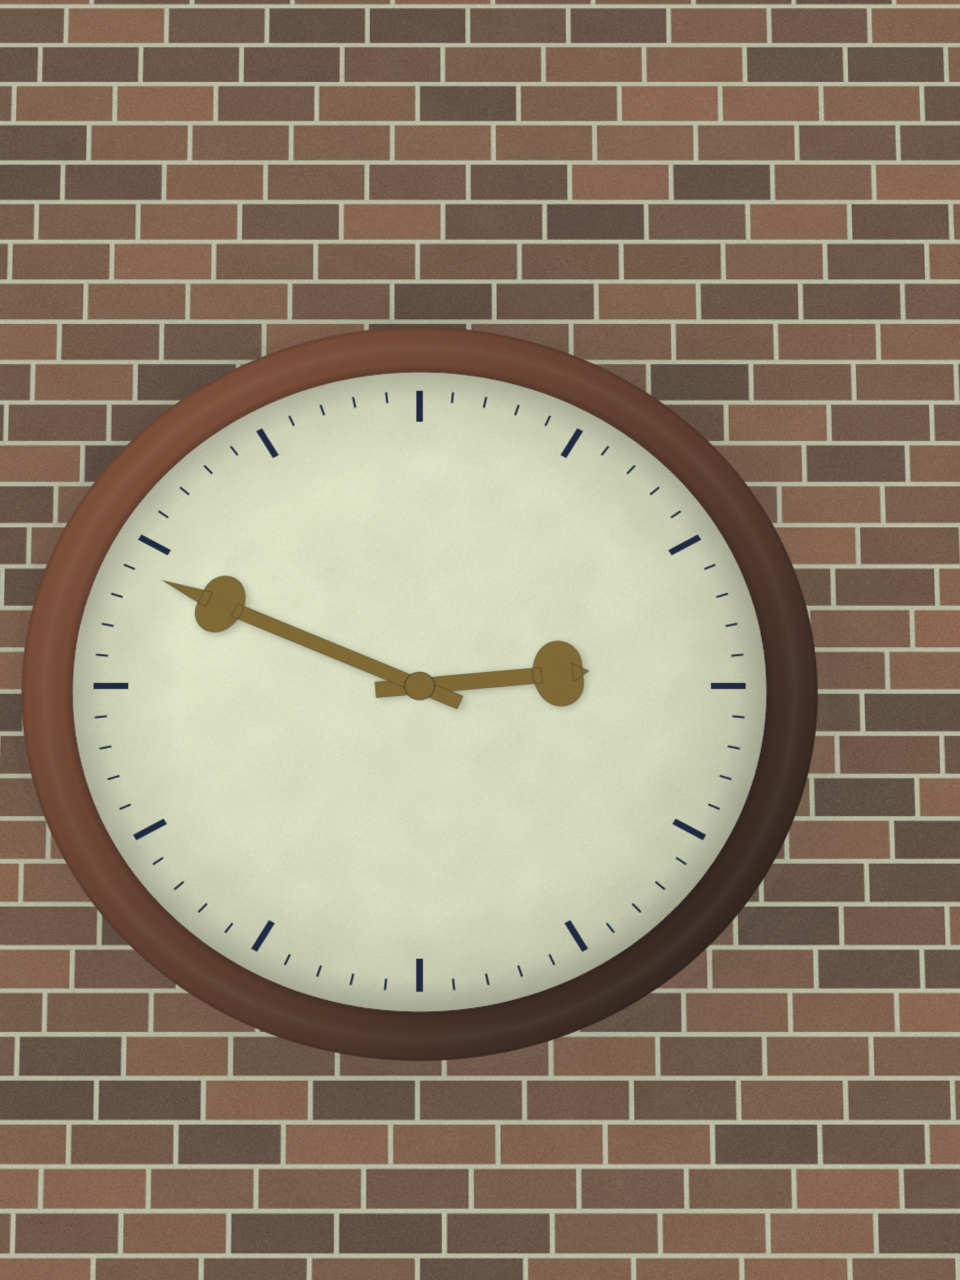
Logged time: h=2 m=49
